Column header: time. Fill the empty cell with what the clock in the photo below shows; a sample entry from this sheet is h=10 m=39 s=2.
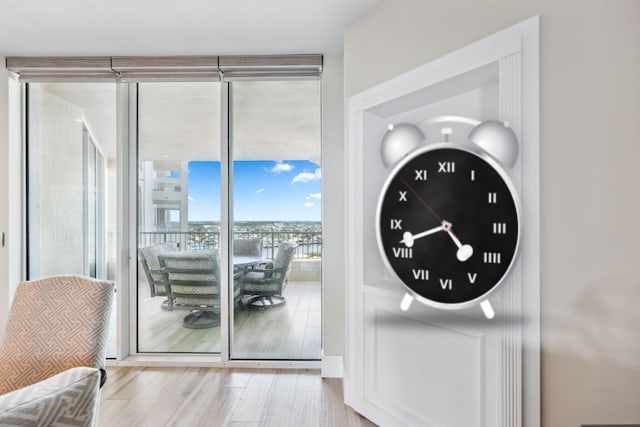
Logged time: h=4 m=41 s=52
